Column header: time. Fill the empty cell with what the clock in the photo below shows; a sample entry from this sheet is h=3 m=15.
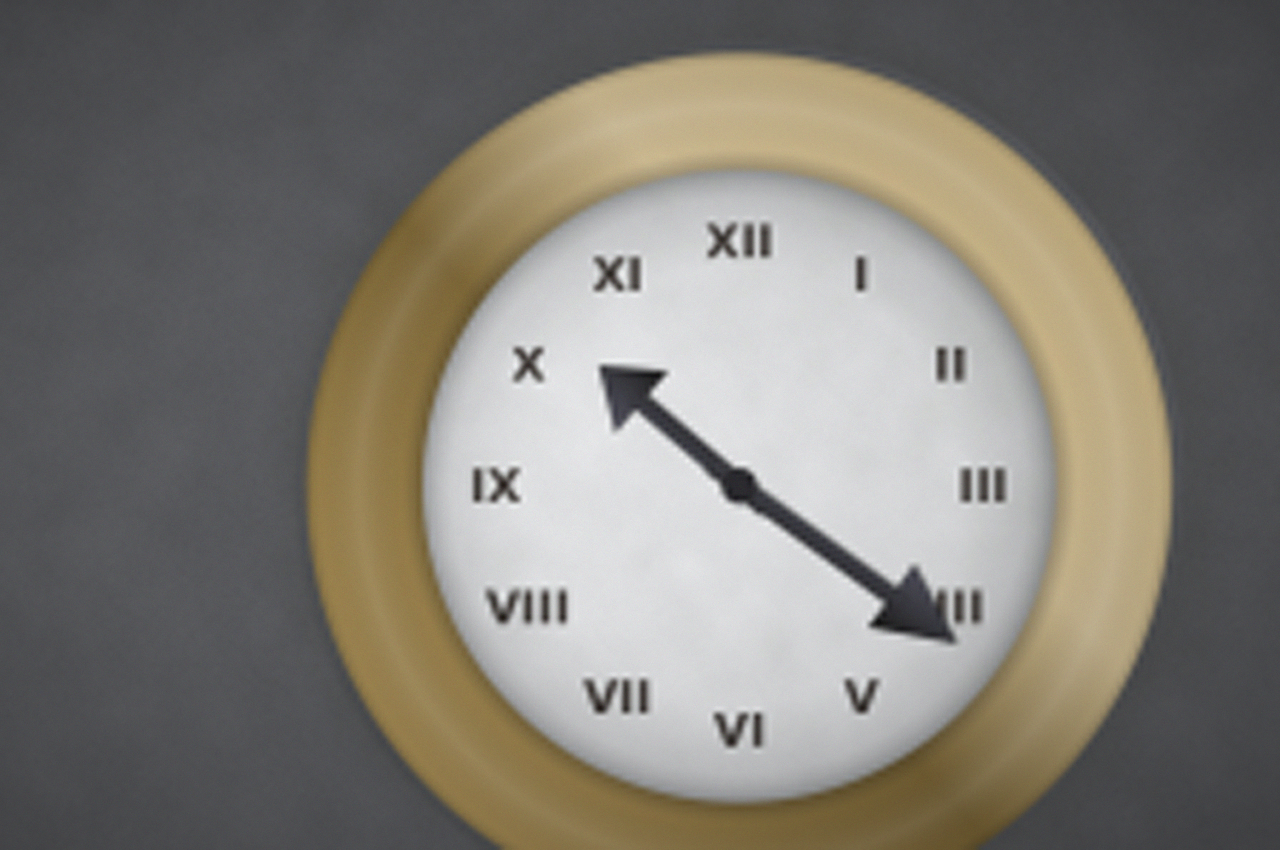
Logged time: h=10 m=21
